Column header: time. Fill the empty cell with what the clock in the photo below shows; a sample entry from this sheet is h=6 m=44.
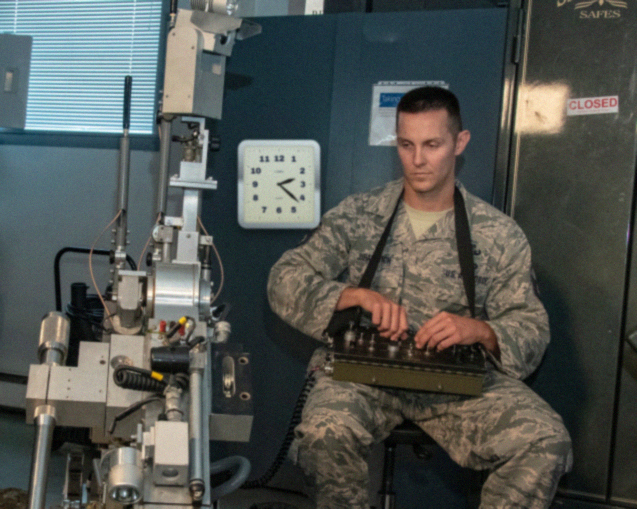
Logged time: h=2 m=22
